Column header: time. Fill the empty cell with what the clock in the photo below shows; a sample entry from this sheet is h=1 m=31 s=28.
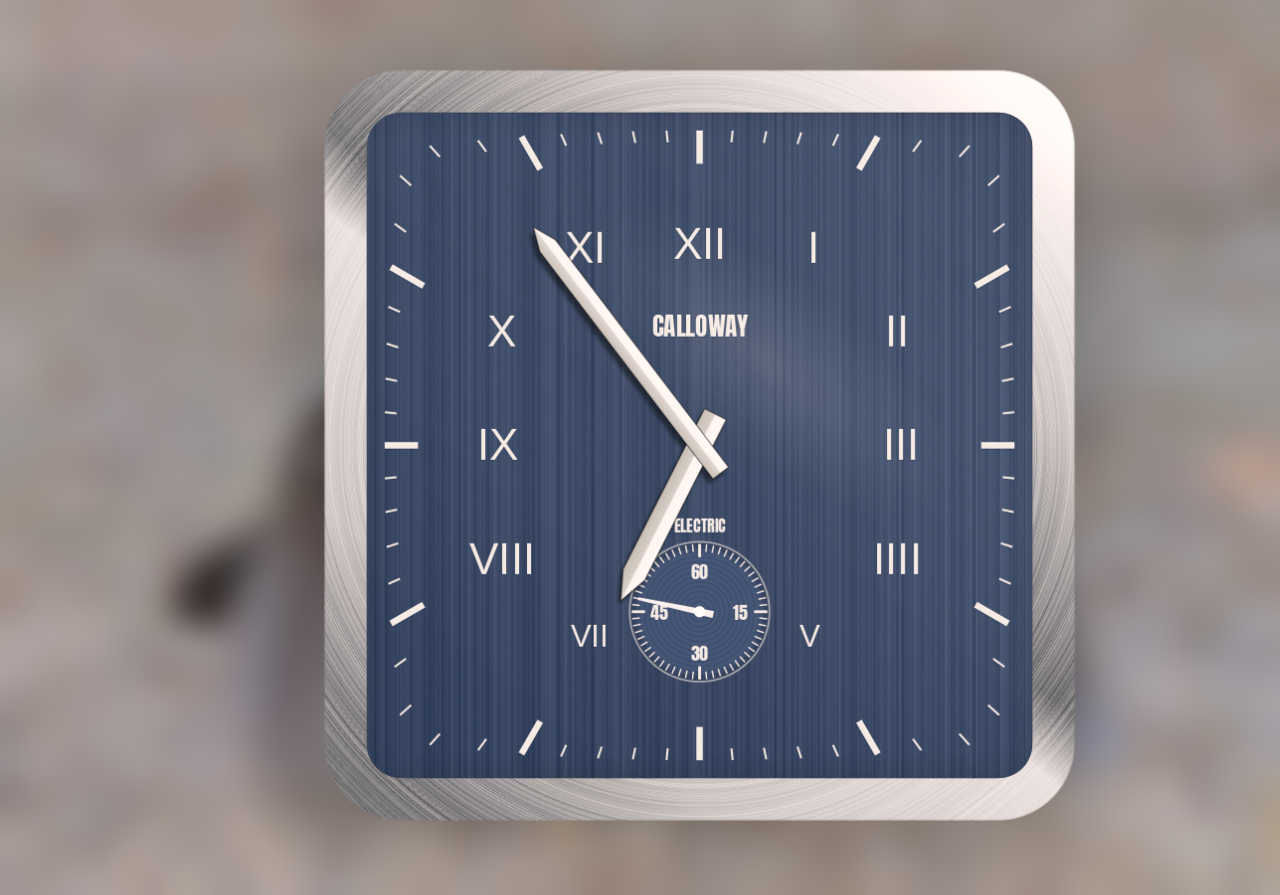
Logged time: h=6 m=53 s=47
